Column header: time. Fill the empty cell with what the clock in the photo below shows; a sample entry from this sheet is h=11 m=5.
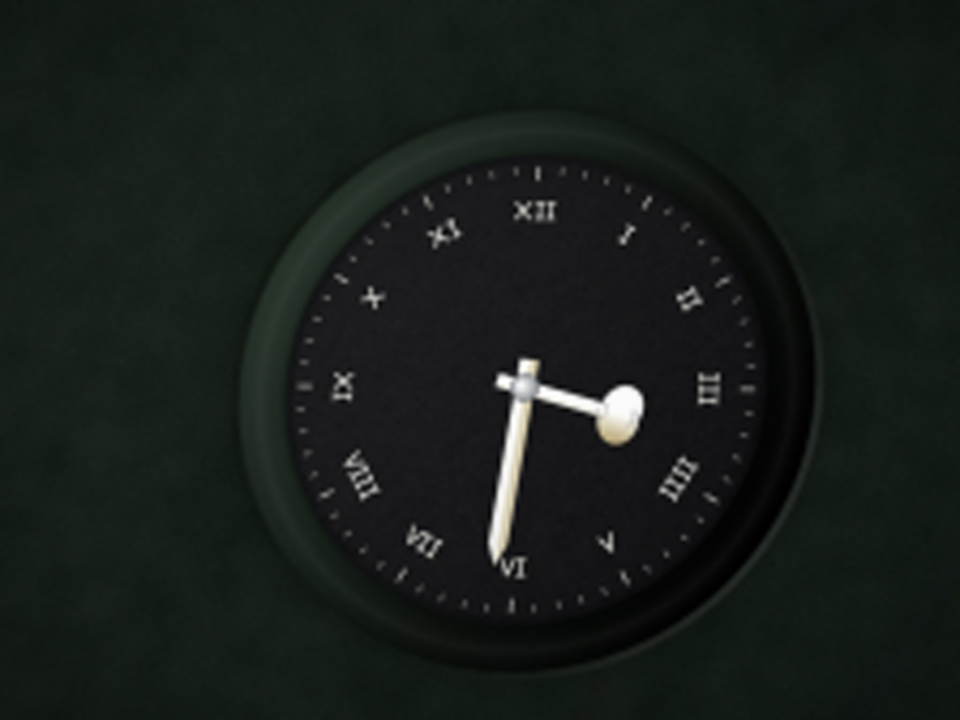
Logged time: h=3 m=31
